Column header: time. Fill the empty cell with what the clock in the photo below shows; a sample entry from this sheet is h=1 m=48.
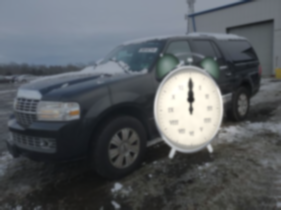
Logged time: h=12 m=0
